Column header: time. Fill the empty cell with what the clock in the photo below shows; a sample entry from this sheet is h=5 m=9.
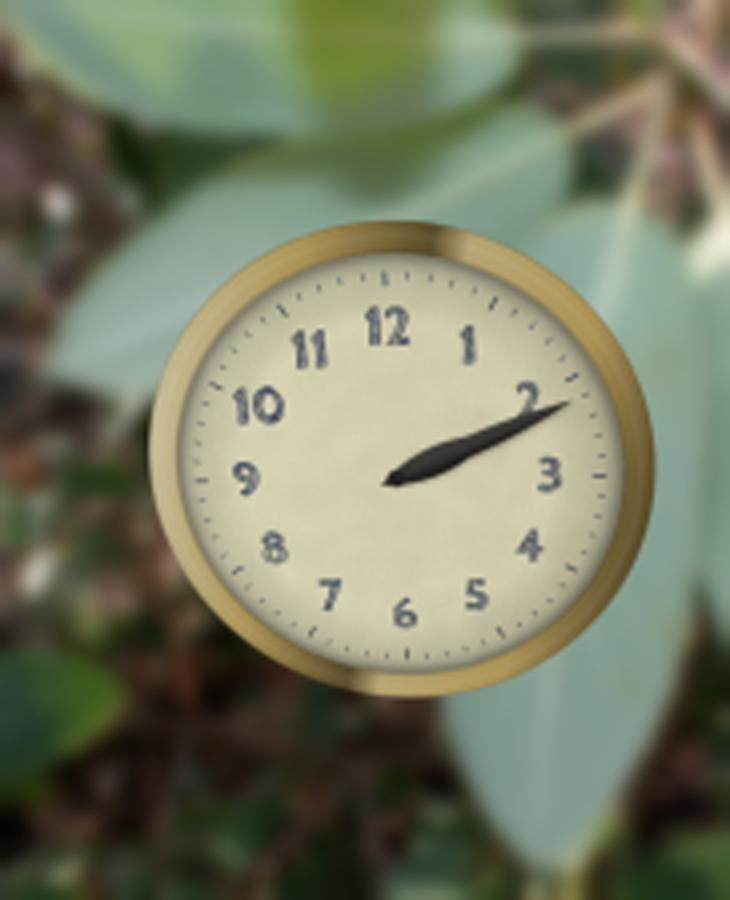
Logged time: h=2 m=11
